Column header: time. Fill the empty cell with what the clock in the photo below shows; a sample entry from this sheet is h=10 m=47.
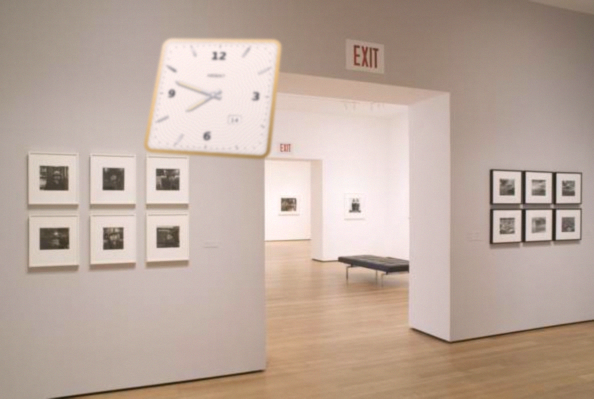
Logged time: h=7 m=48
